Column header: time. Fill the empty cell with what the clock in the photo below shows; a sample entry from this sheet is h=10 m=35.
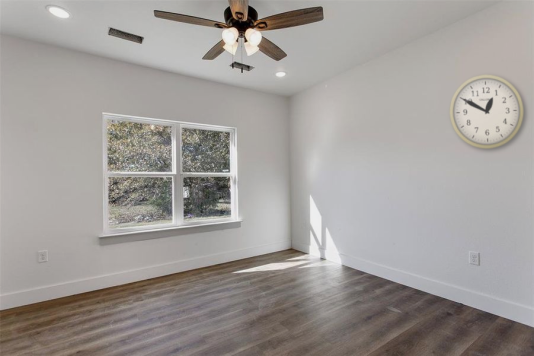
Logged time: h=12 m=50
